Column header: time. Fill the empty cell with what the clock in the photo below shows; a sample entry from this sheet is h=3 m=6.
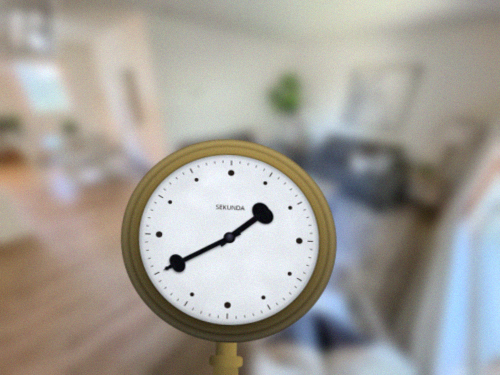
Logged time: h=1 m=40
